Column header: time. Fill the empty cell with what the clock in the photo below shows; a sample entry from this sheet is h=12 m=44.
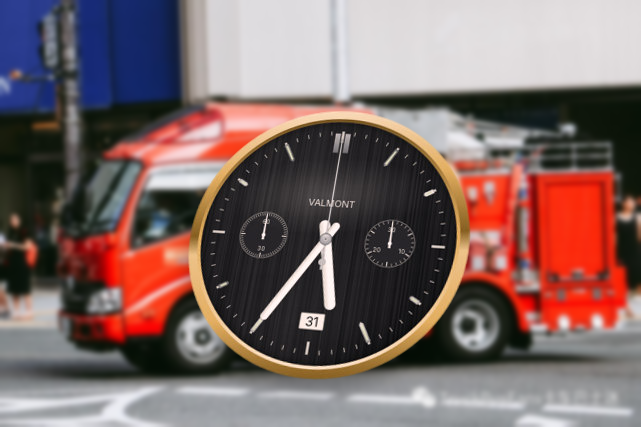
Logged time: h=5 m=35
